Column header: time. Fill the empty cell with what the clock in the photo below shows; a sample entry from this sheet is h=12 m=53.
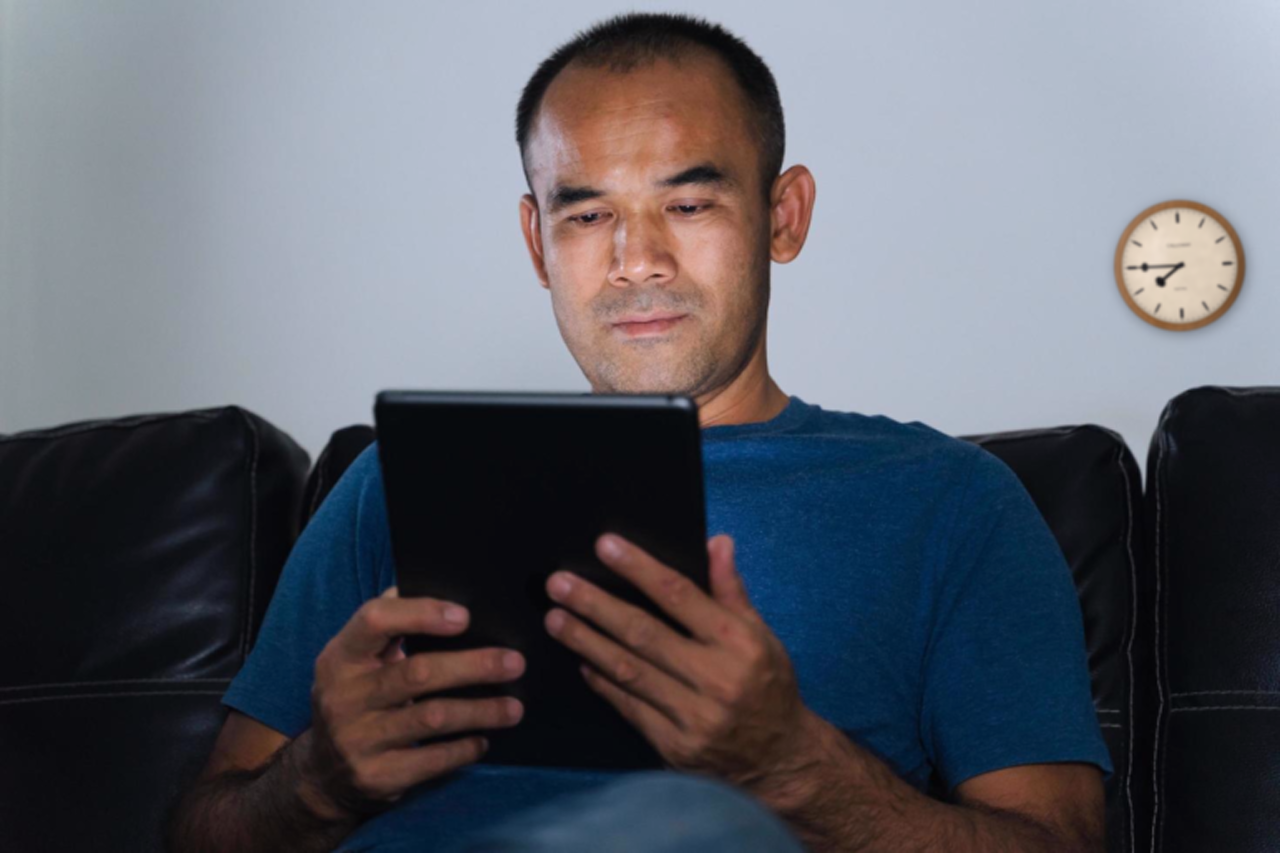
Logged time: h=7 m=45
